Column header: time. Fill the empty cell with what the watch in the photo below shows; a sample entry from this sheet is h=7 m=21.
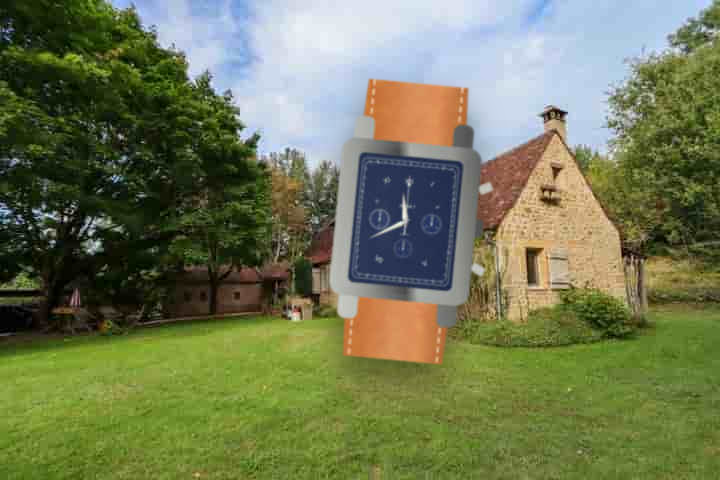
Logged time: h=11 m=40
